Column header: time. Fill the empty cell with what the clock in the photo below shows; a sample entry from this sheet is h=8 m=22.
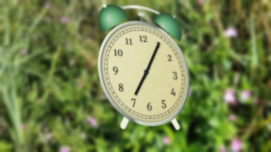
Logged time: h=7 m=5
